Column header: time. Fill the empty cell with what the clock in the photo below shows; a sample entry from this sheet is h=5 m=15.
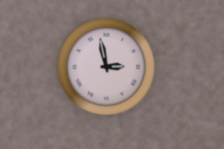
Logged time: h=2 m=58
